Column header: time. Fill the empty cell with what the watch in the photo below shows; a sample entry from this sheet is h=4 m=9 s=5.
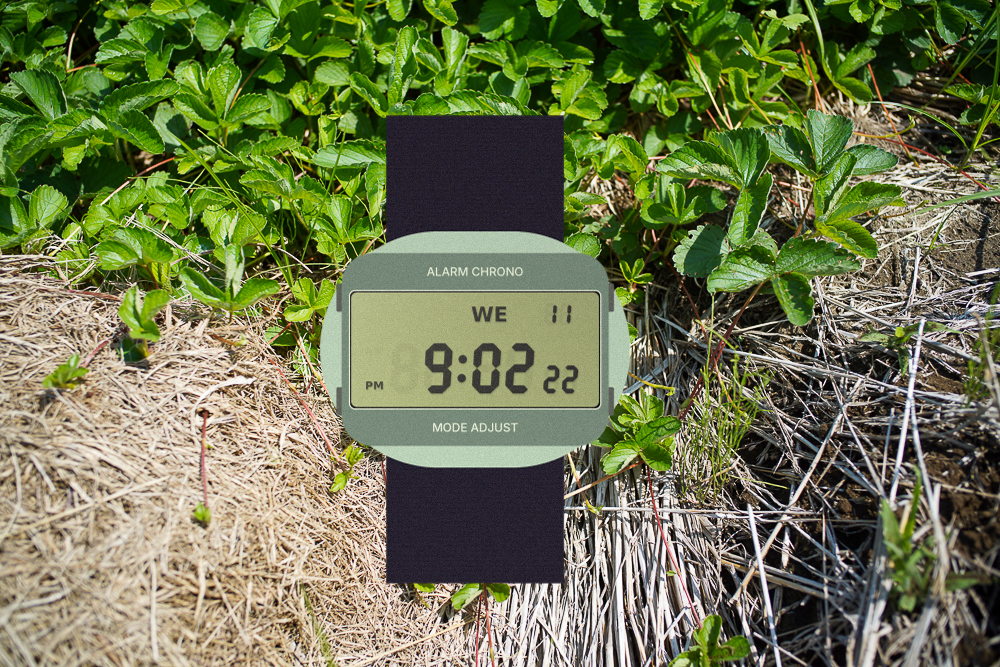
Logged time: h=9 m=2 s=22
